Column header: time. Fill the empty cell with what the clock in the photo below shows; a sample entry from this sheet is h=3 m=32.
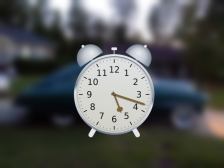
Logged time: h=5 m=18
